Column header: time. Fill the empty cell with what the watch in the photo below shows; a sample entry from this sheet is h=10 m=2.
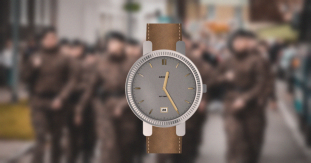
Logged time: h=12 m=25
